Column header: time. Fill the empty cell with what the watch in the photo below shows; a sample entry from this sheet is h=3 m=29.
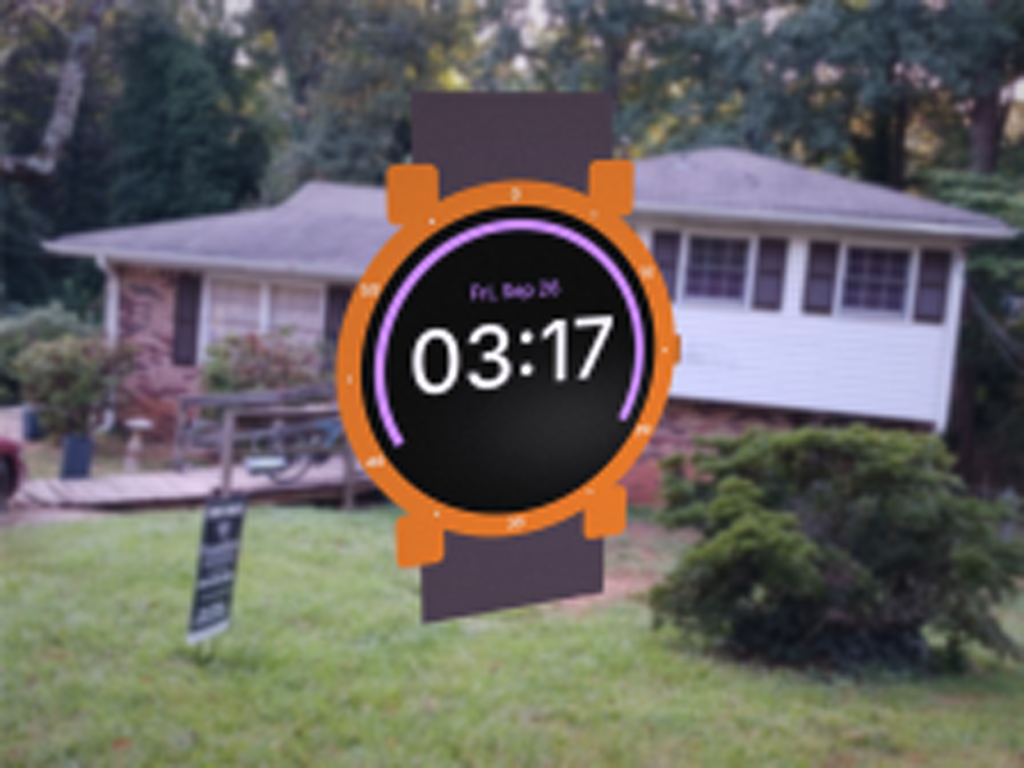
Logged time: h=3 m=17
